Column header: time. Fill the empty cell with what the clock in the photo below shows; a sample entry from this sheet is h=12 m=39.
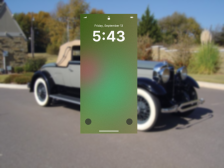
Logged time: h=5 m=43
